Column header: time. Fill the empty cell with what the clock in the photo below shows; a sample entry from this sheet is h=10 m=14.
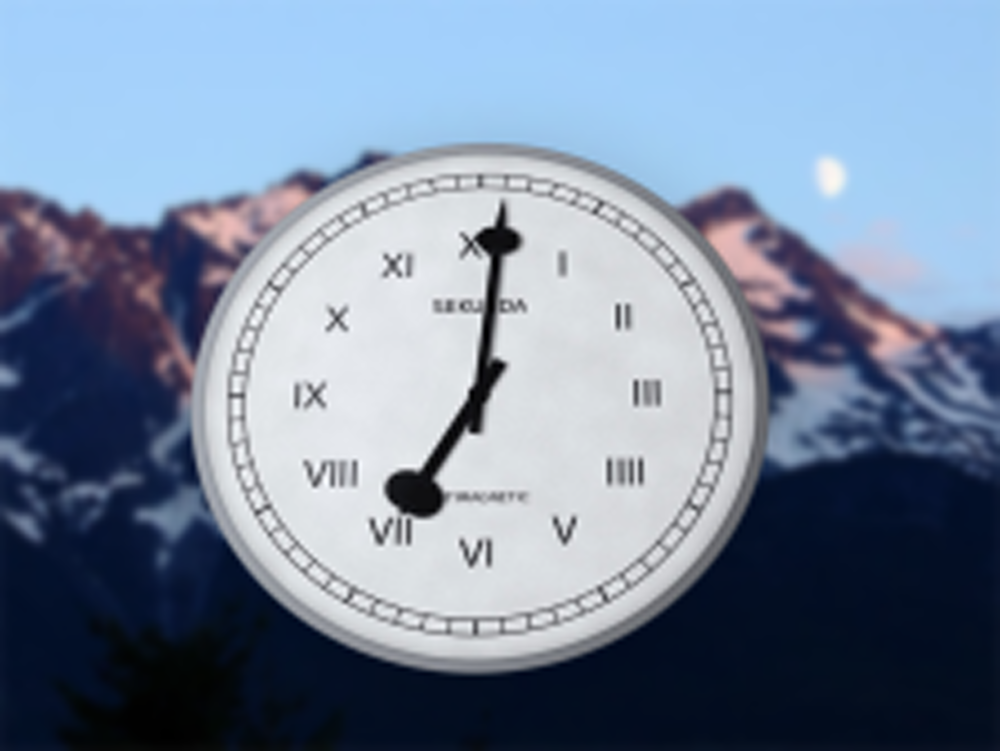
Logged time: h=7 m=1
